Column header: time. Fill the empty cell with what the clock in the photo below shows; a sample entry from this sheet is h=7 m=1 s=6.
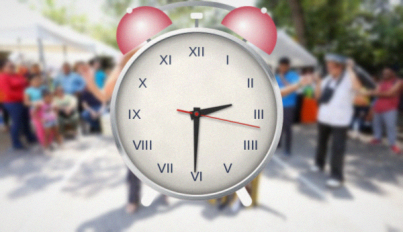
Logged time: h=2 m=30 s=17
